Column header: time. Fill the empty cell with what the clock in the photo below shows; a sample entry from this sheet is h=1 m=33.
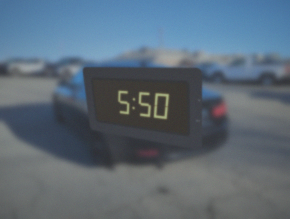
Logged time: h=5 m=50
